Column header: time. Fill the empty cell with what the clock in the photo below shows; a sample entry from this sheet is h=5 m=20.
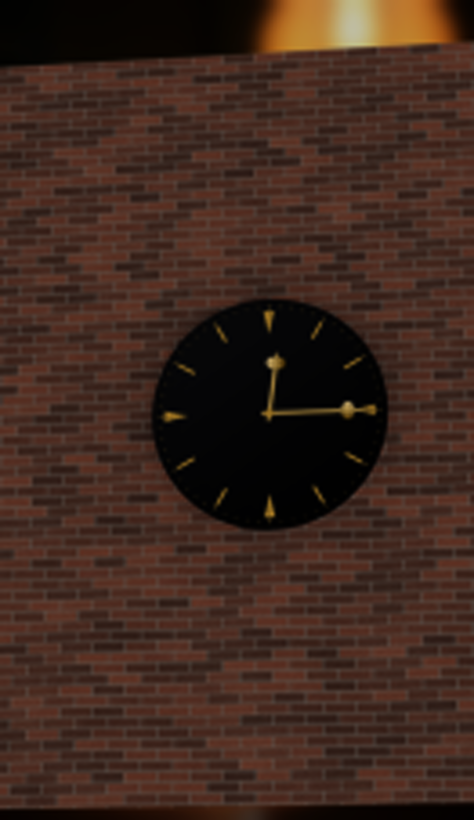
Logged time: h=12 m=15
